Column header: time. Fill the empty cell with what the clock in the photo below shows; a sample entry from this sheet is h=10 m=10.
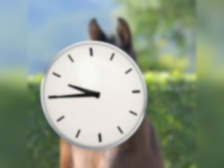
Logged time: h=9 m=45
